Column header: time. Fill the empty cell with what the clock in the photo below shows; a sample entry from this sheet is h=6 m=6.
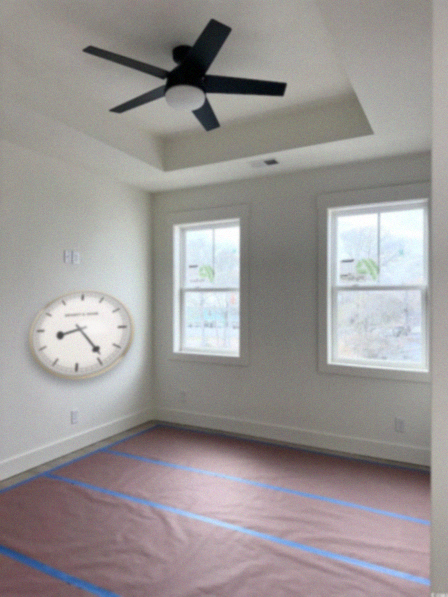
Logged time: h=8 m=24
